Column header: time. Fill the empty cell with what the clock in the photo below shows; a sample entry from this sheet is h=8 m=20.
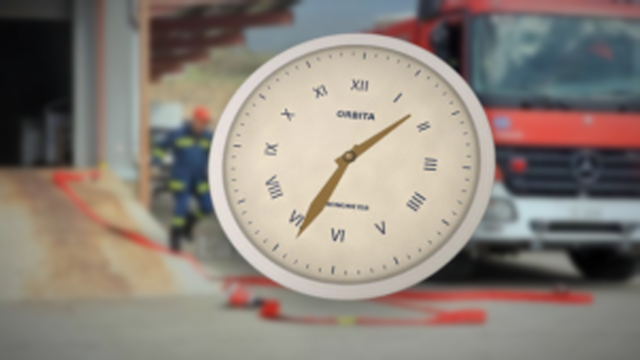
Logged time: h=1 m=34
